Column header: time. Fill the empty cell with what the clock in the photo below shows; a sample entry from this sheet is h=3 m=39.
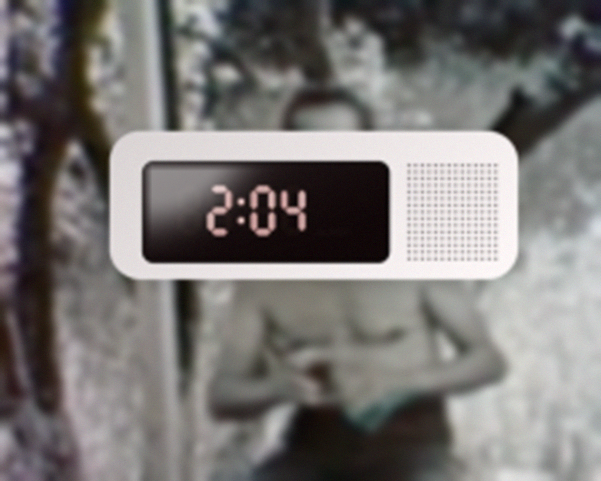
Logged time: h=2 m=4
